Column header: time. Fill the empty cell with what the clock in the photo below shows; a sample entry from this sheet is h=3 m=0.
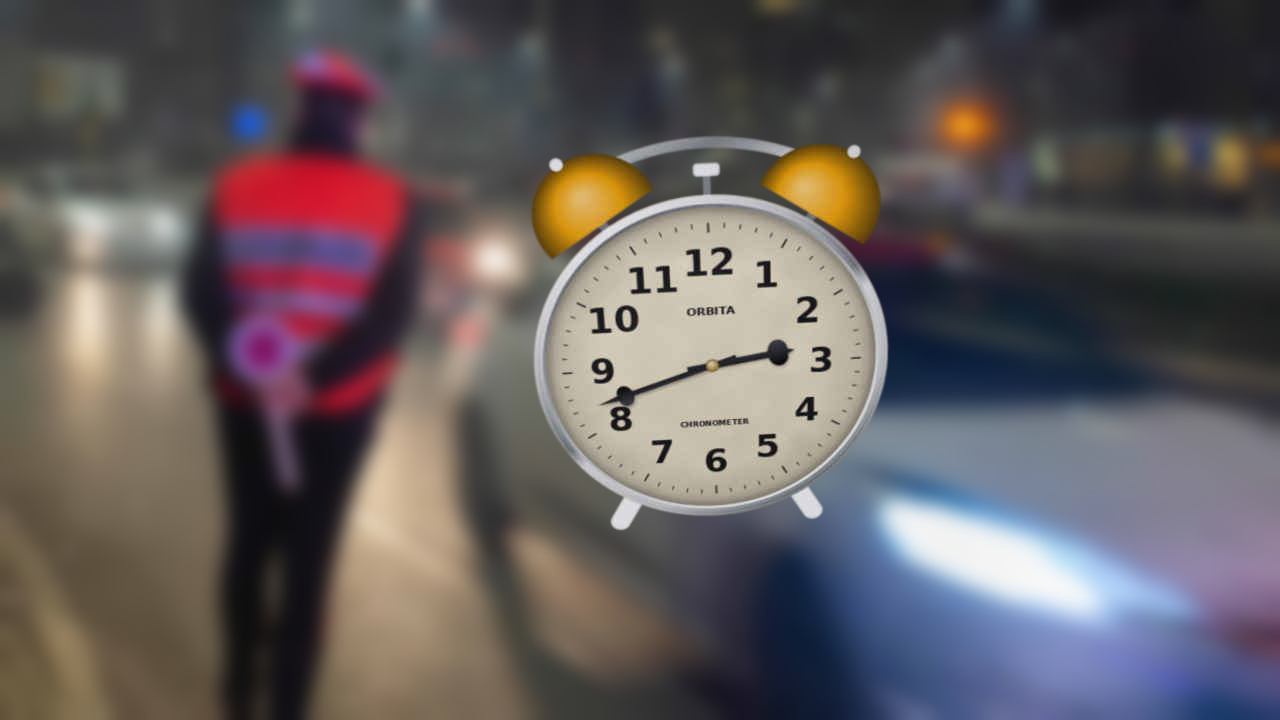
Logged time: h=2 m=42
